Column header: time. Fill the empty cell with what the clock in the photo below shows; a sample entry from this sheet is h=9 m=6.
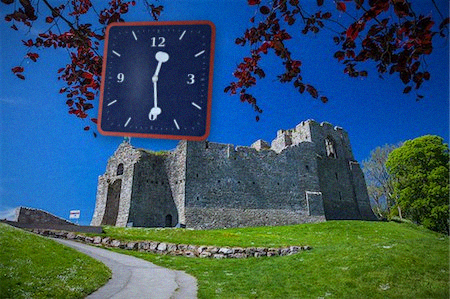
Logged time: h=12 m=29
